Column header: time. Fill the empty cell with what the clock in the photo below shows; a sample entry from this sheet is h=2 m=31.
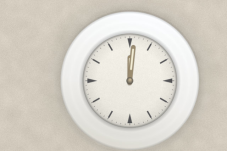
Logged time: h=12 m=1
